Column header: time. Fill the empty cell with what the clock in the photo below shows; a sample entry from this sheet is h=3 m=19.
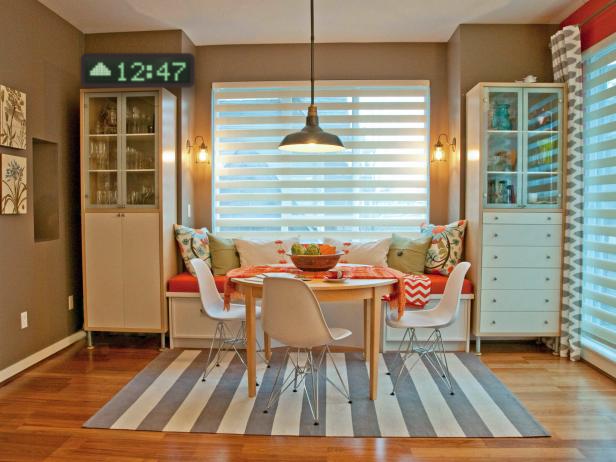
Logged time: h=12 m=47
